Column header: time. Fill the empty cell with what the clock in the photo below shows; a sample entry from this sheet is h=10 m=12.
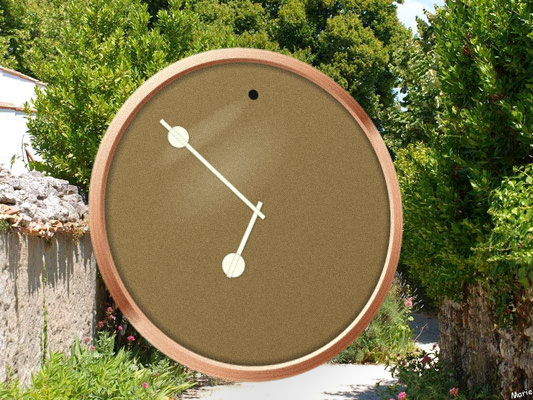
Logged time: h=6 m=52
